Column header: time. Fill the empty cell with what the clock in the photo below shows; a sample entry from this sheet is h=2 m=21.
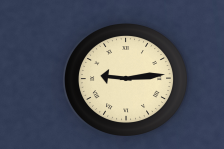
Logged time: h=9 m=14
